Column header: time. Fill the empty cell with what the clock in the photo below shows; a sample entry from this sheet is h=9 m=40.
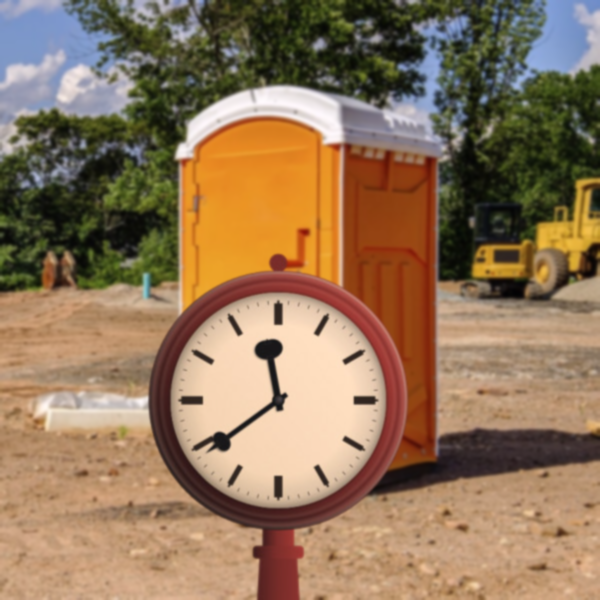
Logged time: h=11 m=39
